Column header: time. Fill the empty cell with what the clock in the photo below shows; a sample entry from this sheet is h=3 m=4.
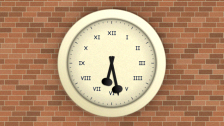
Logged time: h=6 m=28
